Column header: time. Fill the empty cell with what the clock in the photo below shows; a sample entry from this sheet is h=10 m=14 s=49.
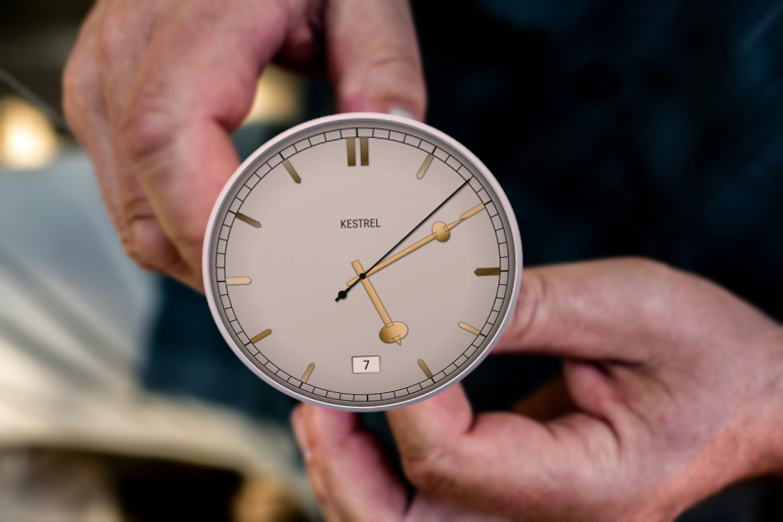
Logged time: h=5 m=10 s=8
